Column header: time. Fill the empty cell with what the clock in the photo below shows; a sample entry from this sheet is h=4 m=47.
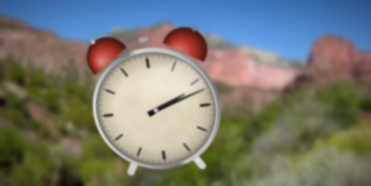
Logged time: h=2 m=12
